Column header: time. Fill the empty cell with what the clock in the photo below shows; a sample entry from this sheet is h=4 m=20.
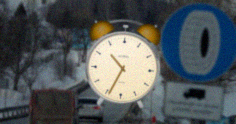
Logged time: h=10 m=34
